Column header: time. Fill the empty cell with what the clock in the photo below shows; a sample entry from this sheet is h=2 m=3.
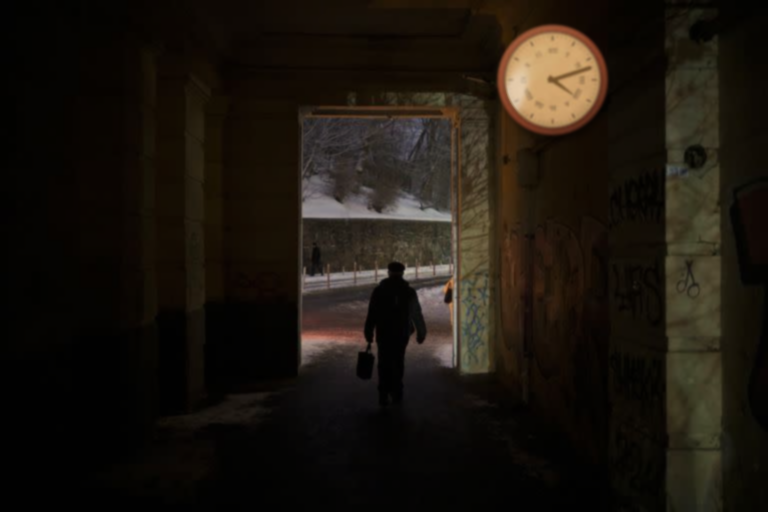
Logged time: h=4 m=12
